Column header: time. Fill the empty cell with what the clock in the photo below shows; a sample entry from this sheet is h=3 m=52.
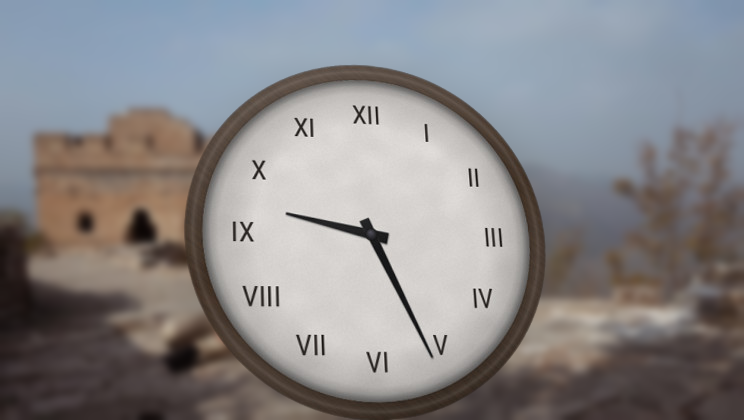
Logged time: h=9 m=26
